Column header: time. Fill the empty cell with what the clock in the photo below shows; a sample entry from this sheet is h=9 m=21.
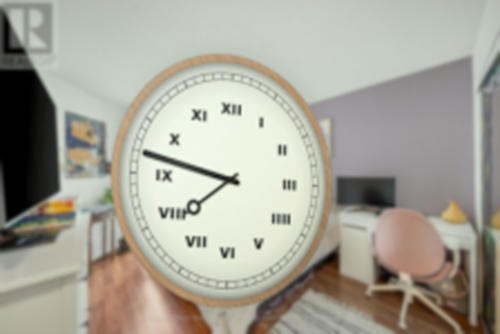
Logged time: h=7 m=47
